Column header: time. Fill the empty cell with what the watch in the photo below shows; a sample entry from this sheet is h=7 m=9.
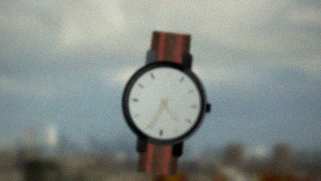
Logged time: h=4 m=34
